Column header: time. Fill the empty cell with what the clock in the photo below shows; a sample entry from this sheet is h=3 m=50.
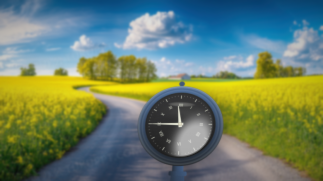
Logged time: h=11 m=45
